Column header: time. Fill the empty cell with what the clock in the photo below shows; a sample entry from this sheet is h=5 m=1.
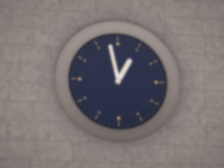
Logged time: h=12 m=58
